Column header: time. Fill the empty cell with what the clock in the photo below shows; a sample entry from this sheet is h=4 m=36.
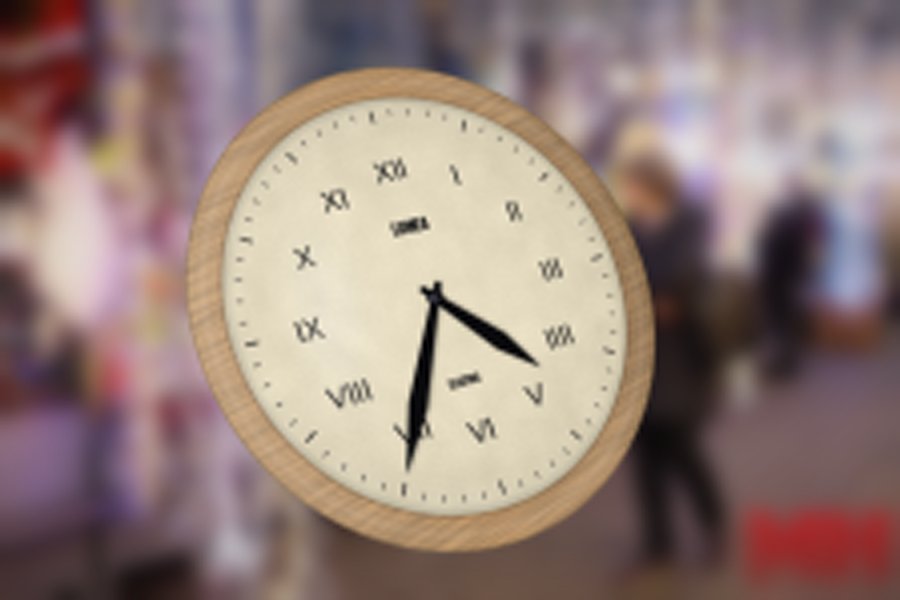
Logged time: h=4 m=35
